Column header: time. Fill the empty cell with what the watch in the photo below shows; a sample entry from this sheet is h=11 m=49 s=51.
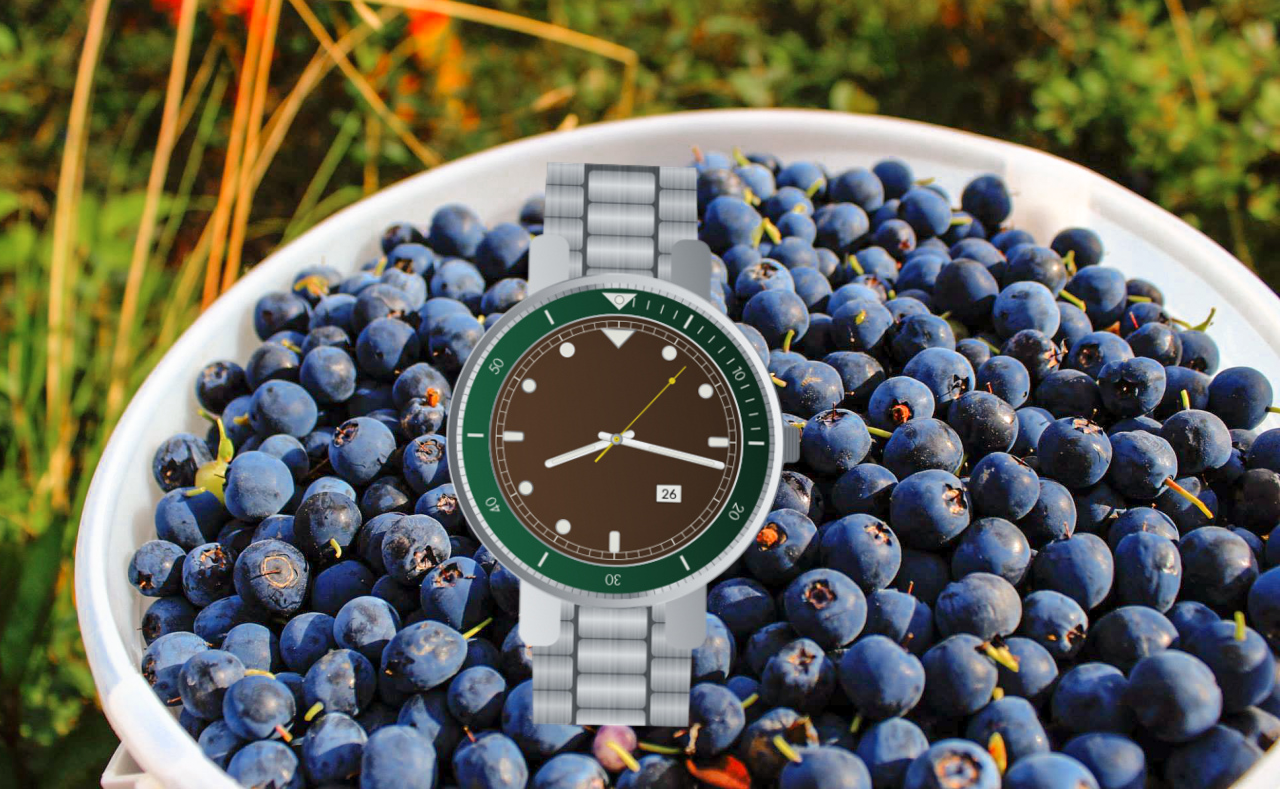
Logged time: h=8 m=17 s=7
